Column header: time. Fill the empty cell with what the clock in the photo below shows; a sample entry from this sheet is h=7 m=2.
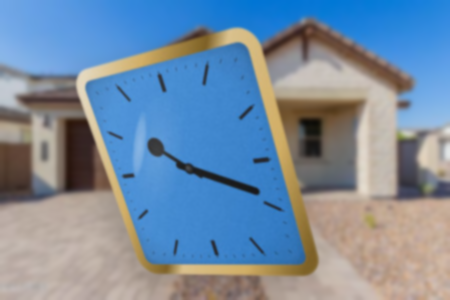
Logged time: h=10 m=19
